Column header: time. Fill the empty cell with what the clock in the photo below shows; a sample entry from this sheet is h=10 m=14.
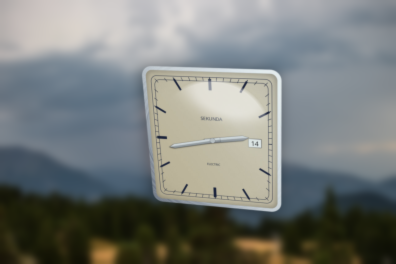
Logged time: h=2 m=43
